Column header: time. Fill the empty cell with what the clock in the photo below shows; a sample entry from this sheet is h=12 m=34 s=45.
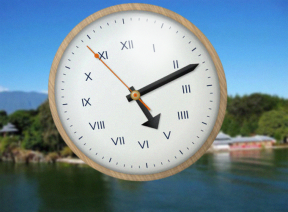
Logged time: h=5 m=11 s=54
